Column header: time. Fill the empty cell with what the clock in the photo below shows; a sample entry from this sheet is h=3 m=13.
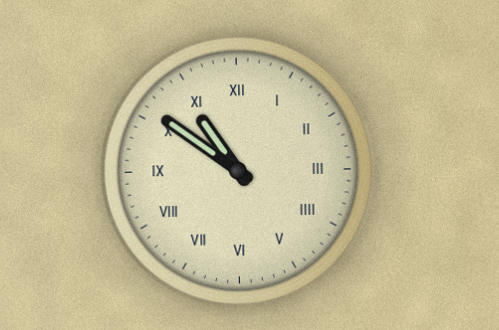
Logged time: h=10 m=51
